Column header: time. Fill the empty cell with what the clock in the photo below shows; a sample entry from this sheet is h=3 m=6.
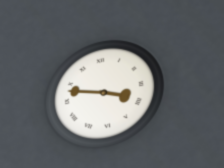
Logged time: h=3 m=48
